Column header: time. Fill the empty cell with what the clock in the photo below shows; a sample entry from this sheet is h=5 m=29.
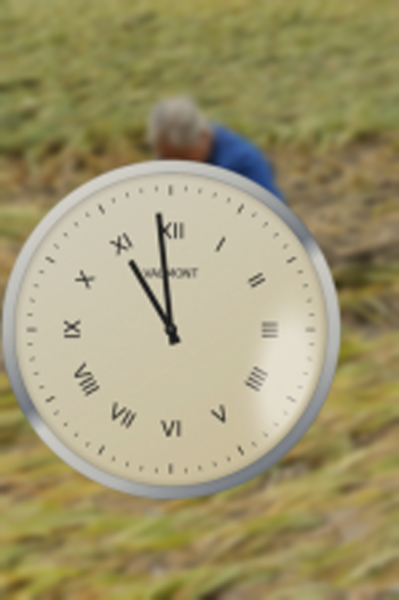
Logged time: h=10 m=59
